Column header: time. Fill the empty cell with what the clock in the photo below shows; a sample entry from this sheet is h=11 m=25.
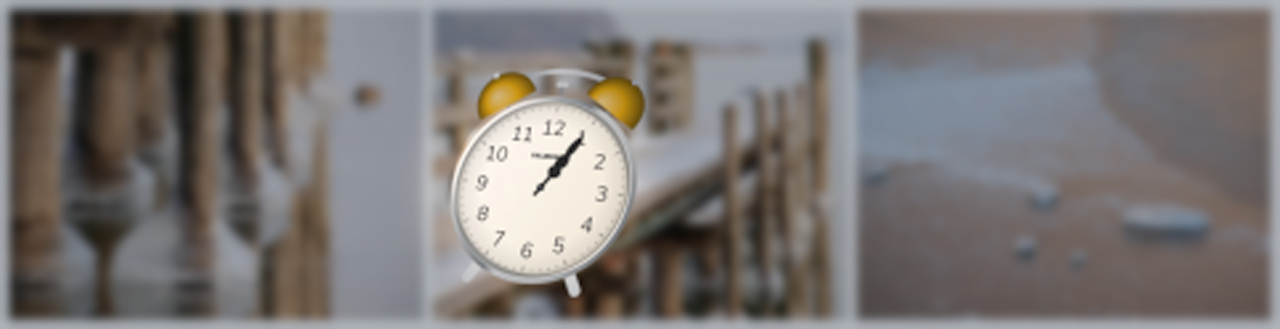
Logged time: h=1 m=5
